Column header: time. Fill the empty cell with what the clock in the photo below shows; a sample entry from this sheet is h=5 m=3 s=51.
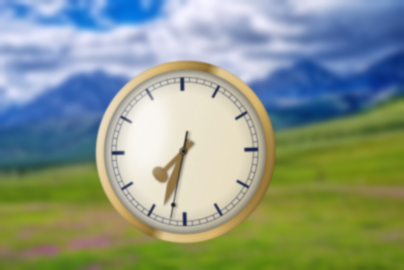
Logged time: h=7 m=33 s=32
